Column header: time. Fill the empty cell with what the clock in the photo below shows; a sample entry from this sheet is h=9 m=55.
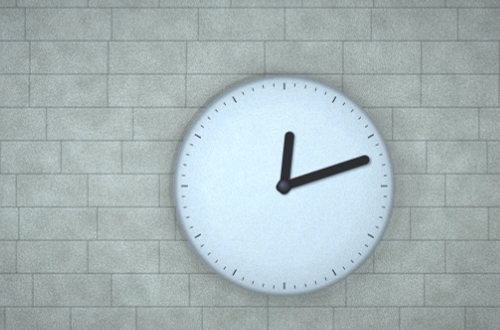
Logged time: h=12 m=12
